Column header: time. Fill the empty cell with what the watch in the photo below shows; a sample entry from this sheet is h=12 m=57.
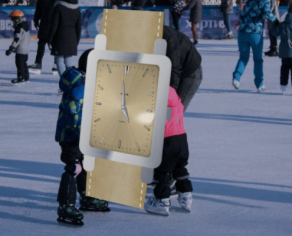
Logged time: h=4 m=59
